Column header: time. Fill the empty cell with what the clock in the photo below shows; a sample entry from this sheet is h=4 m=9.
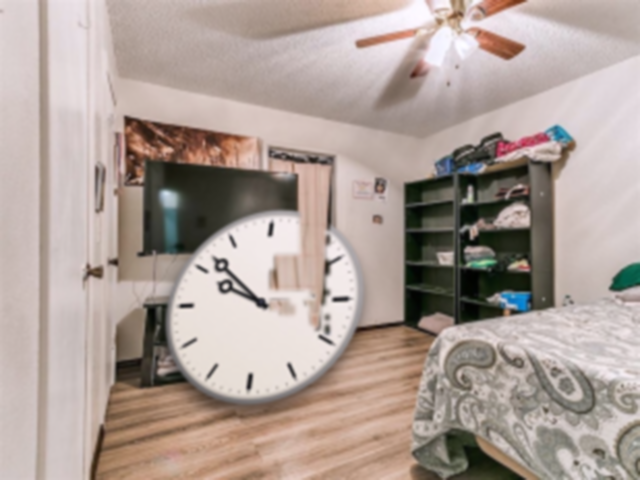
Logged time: h=9 m=52
